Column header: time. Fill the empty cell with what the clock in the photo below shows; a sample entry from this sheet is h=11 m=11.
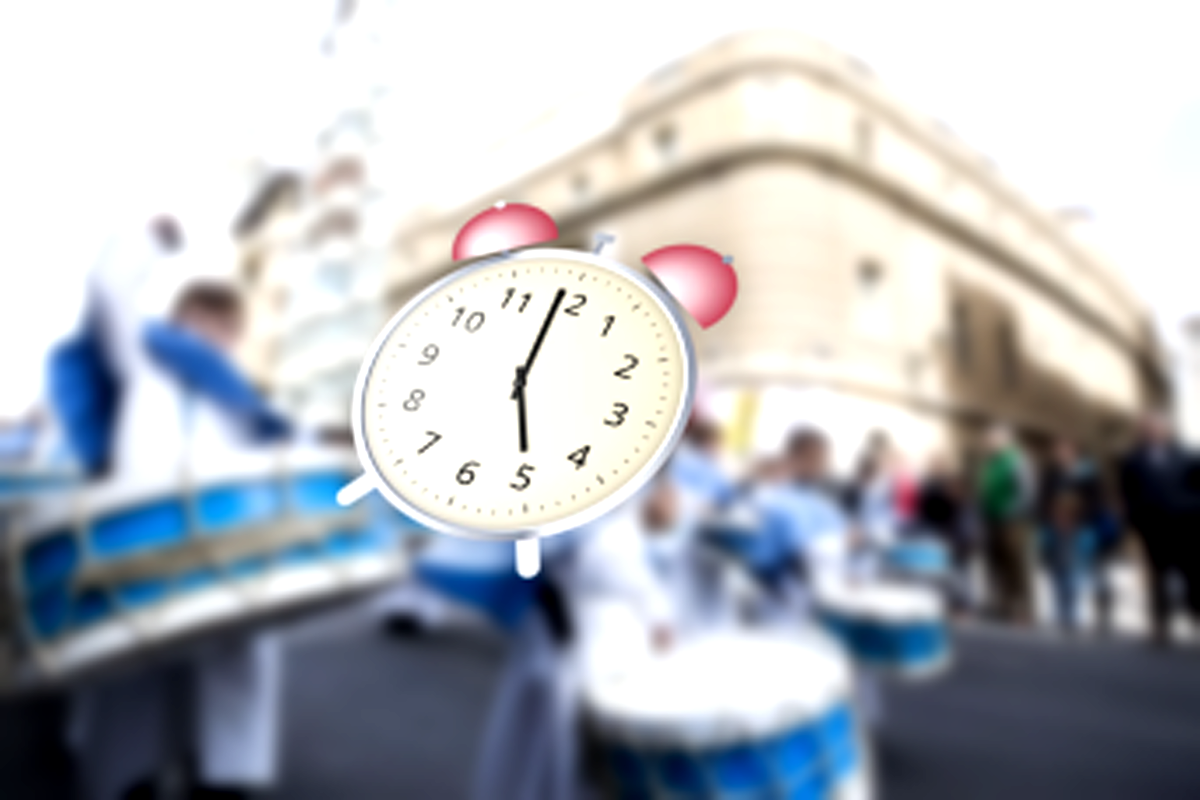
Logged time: h=4 m=59
